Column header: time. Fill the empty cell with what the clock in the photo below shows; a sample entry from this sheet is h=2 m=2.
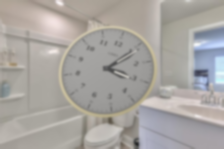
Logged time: h=3 m=6
